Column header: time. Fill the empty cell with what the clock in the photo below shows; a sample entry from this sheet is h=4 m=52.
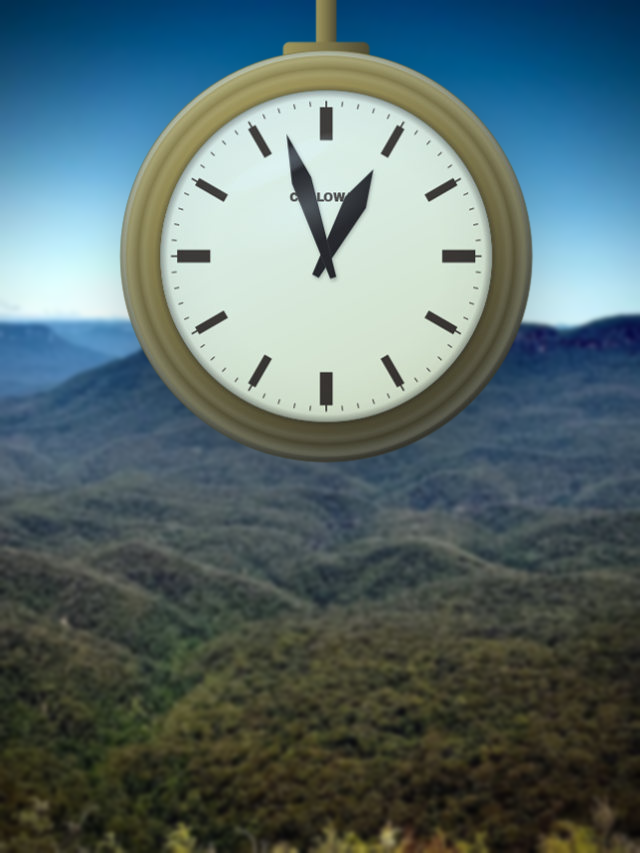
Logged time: h=12 m=57
